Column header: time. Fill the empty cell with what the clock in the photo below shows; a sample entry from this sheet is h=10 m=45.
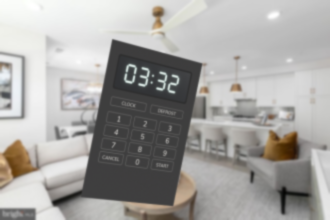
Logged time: h=3 m=32
